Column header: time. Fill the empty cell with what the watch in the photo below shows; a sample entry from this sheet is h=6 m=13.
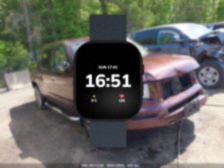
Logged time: h=16 m=51
